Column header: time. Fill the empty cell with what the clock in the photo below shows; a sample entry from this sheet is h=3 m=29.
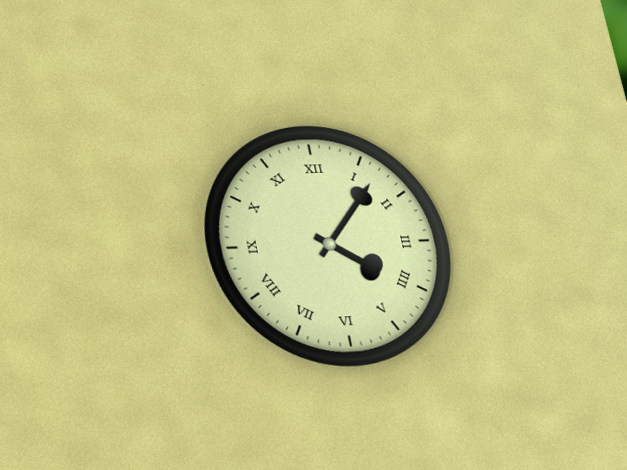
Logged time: h=4 m=7
